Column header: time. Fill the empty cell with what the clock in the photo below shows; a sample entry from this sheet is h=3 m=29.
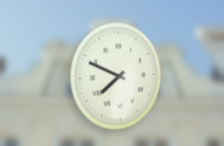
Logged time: h=7 m=49
